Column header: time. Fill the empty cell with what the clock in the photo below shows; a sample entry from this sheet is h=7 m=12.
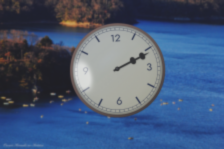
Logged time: h=2 m=11
